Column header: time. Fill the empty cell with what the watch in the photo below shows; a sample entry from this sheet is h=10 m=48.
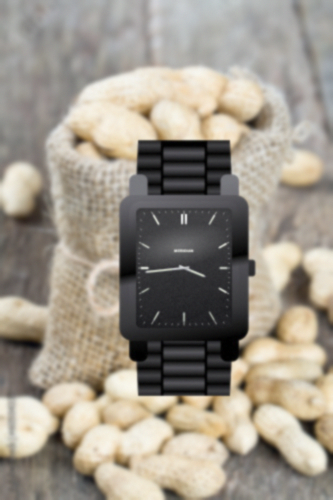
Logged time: h=3 m=44
